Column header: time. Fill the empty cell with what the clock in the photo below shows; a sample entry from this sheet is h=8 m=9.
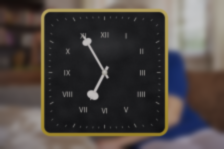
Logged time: h=6 m=55
